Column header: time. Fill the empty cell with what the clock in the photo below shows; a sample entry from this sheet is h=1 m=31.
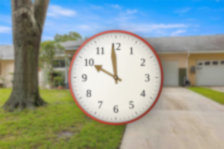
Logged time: h=9 m=59
